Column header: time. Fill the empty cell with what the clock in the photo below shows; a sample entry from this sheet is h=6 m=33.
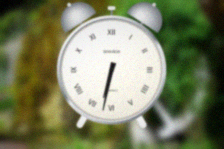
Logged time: h=6 m=32
